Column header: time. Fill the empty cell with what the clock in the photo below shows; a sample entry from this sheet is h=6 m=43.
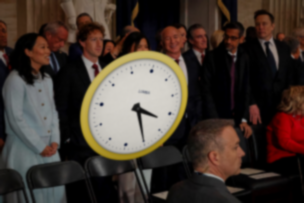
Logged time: h=3 m=25
